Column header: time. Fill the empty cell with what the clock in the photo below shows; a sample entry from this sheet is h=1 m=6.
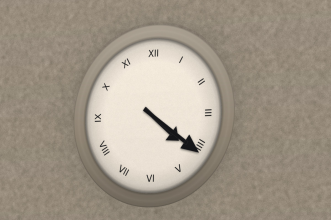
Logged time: h=4 m=21
